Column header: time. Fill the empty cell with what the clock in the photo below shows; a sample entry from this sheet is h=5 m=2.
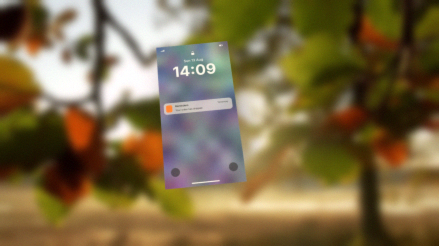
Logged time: h=14 m=9
